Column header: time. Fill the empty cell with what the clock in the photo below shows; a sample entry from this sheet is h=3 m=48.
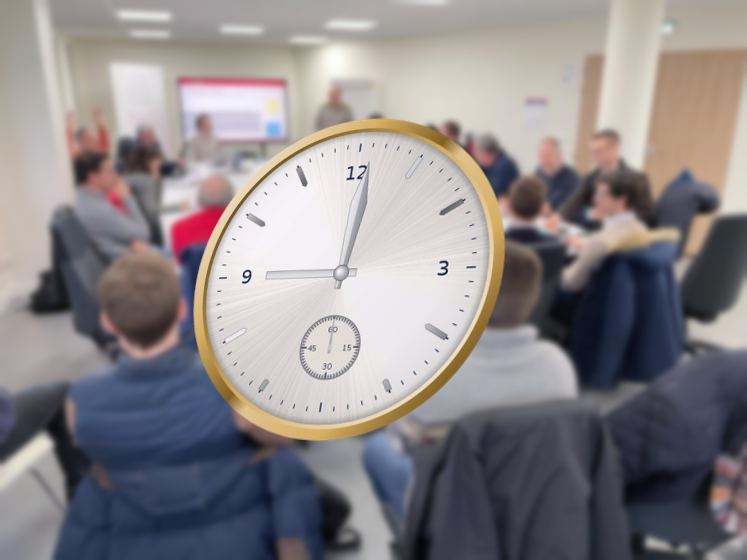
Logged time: h=9 m=1
